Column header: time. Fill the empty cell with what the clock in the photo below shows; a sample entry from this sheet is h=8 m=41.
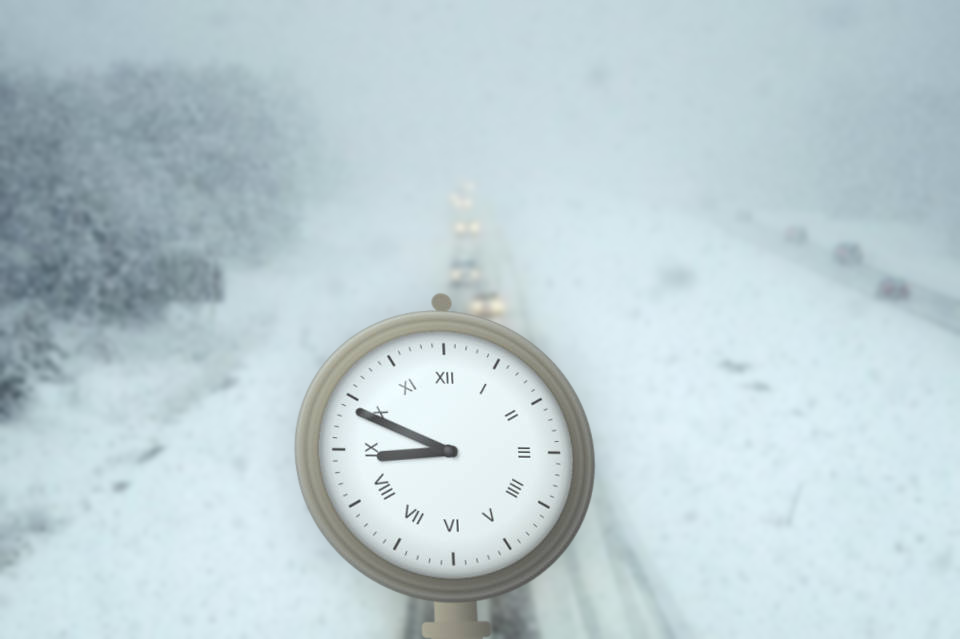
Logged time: h=8 m=49
